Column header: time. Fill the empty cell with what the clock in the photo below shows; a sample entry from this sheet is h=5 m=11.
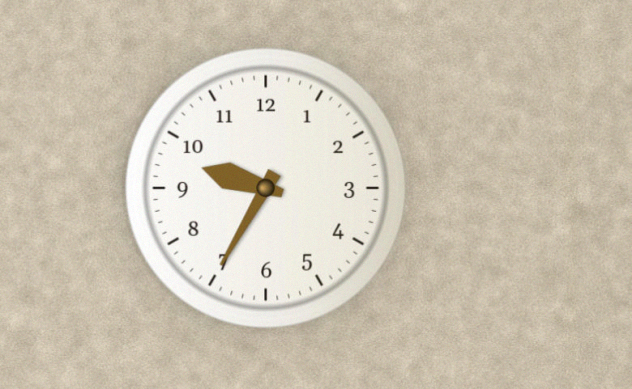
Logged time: h=9 m=35
